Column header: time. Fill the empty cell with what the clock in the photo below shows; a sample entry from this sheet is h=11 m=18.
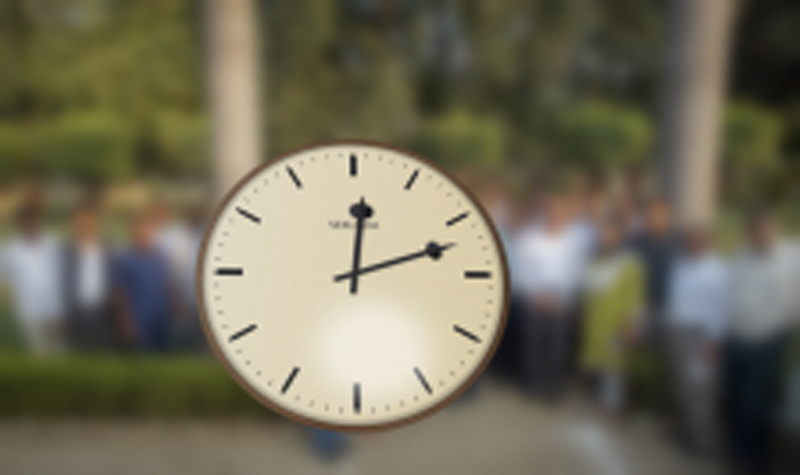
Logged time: h=12 m=12
